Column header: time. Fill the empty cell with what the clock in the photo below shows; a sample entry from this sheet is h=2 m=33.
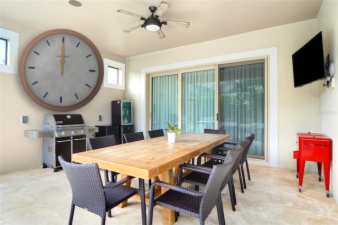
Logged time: h=12 m=0
